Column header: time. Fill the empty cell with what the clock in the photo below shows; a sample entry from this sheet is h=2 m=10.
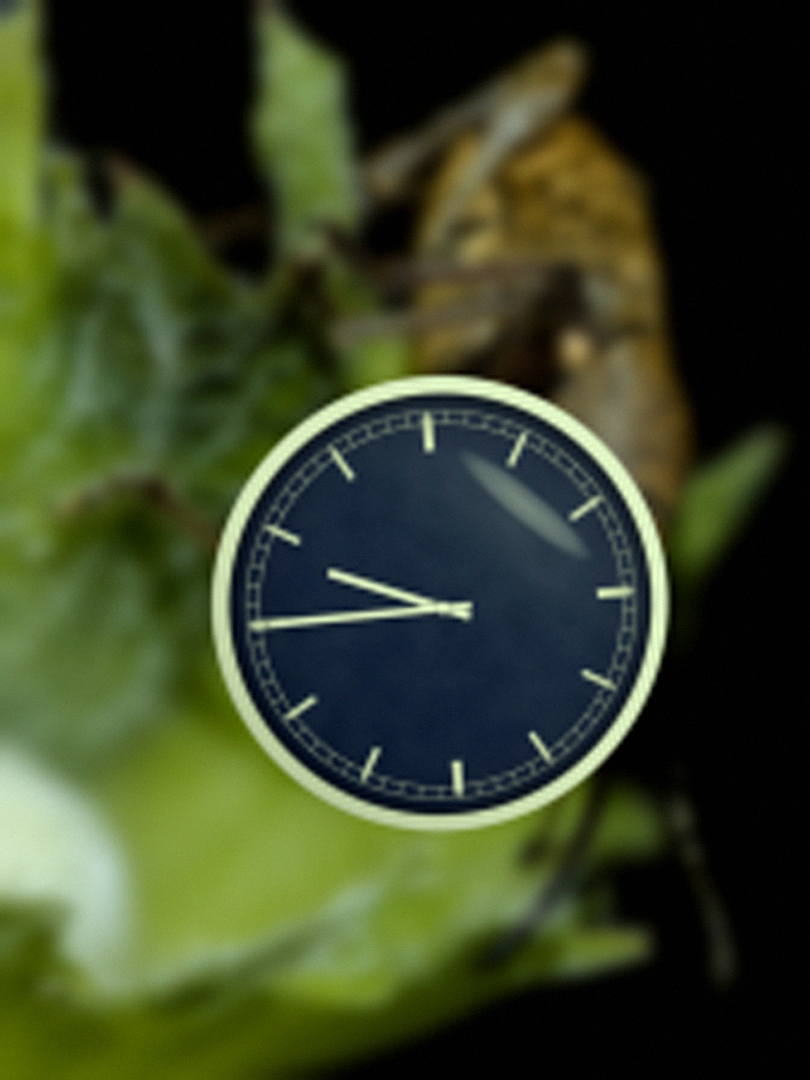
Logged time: h=9 m=45
